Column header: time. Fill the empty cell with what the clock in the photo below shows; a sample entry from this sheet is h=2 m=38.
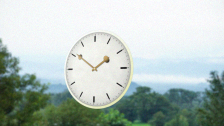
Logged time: h=1 m=51
